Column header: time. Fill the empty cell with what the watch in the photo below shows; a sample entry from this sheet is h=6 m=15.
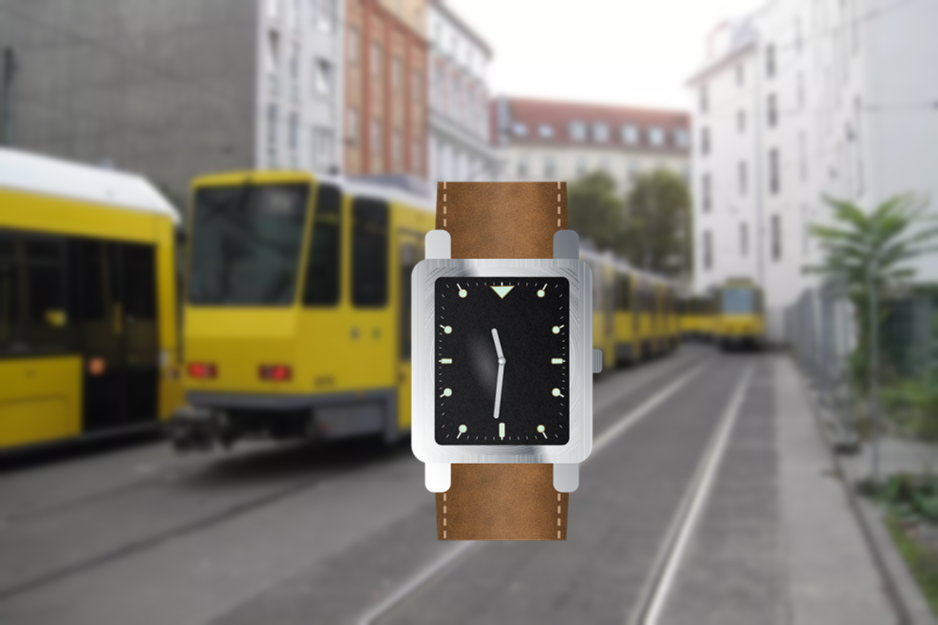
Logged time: h=11 m=31
